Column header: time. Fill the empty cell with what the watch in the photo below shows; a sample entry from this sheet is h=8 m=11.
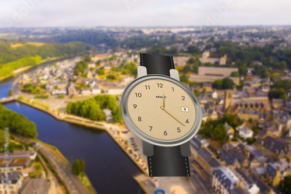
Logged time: h=12 m=22
